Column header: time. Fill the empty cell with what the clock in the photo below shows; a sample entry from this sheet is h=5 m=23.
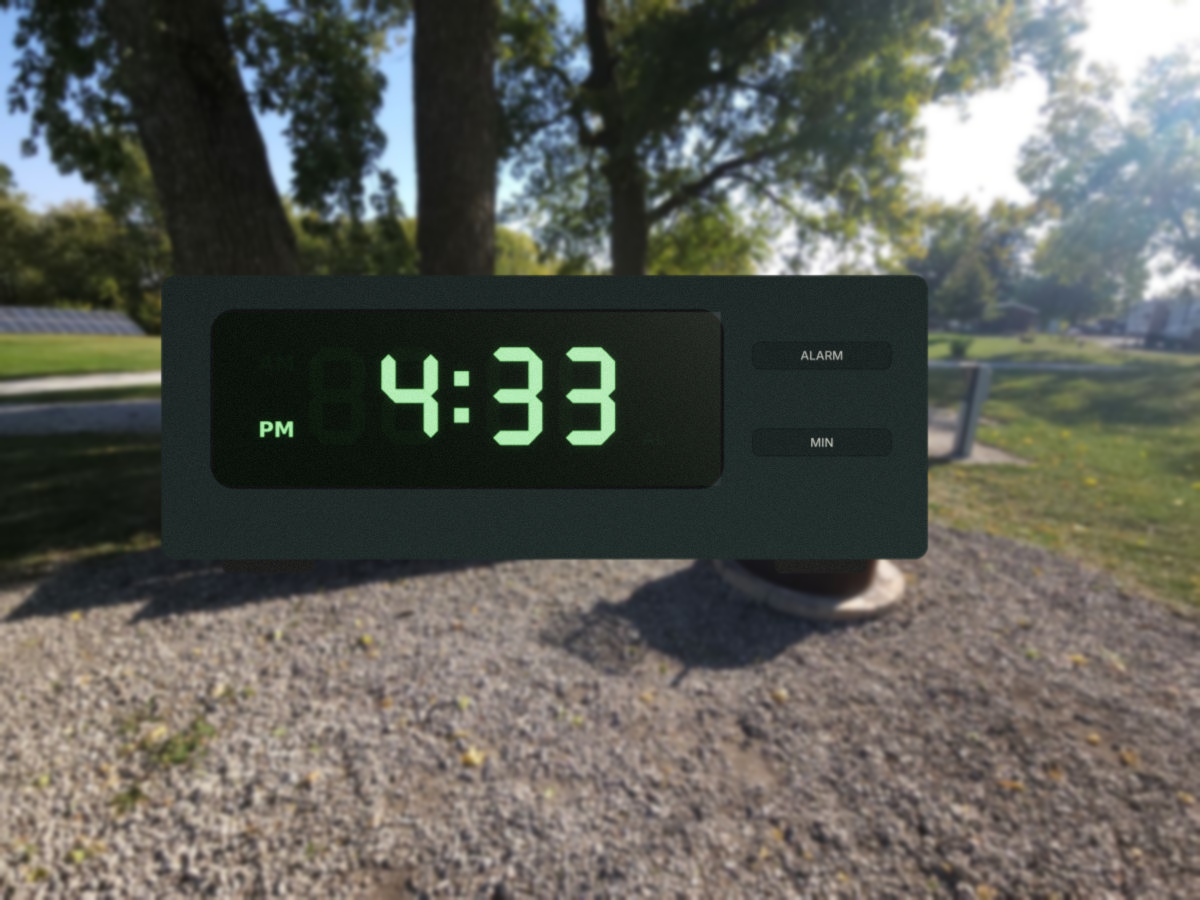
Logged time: h=4 m=33
